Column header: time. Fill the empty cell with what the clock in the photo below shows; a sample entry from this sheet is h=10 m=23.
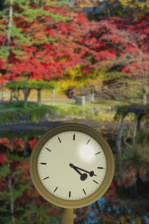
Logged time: h=4 m=18
